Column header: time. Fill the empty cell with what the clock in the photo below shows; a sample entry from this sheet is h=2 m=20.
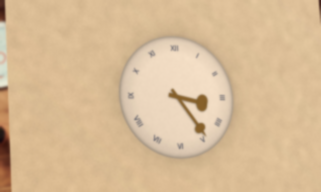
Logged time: h=3 m=24
